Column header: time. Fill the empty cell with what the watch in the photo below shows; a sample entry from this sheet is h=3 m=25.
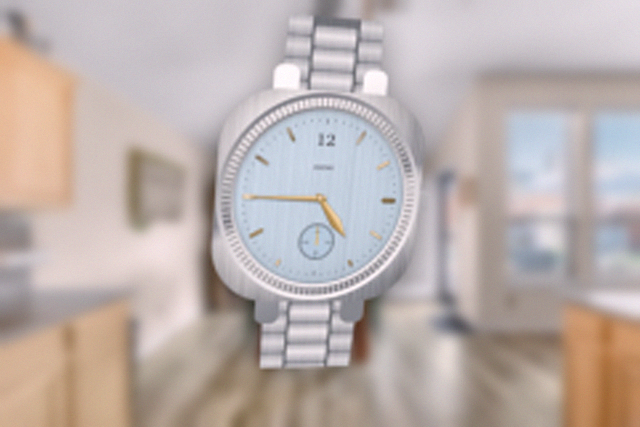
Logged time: h=4 m=45
